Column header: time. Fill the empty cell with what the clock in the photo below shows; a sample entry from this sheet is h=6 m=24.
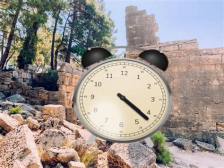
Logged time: h=4 m=22
